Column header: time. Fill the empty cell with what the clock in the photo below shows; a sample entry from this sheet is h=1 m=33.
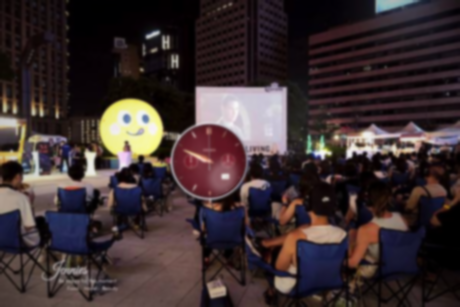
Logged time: h=9 m=49
